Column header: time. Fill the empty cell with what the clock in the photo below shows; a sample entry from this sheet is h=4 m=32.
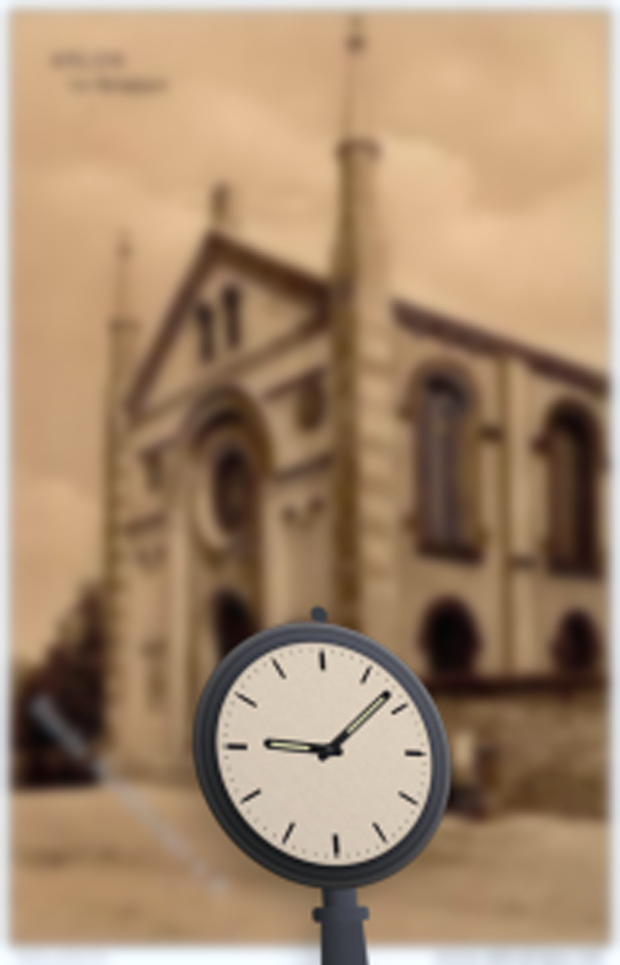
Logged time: h=9 m=8
